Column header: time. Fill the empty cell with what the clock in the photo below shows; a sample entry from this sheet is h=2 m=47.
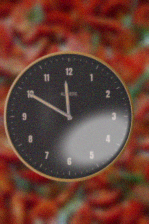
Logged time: h=11 m=50
